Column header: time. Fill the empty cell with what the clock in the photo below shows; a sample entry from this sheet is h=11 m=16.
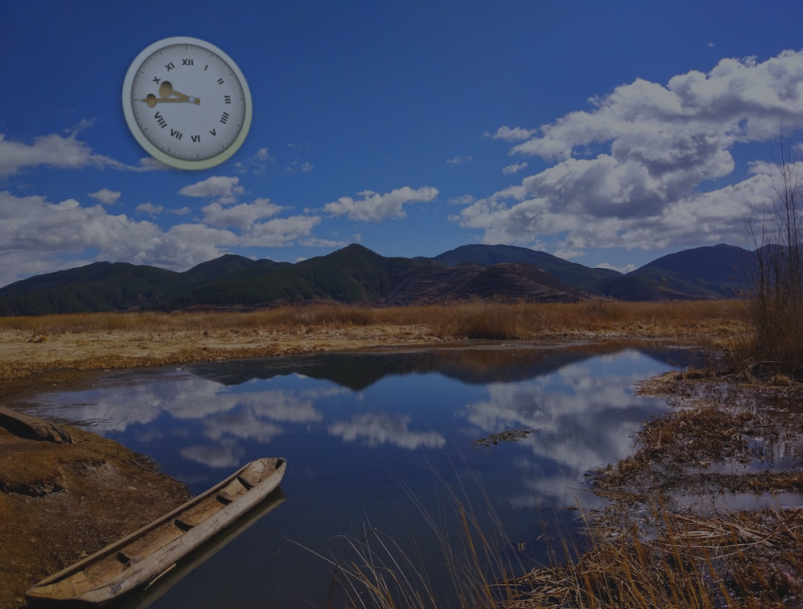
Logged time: h=9 m=45
